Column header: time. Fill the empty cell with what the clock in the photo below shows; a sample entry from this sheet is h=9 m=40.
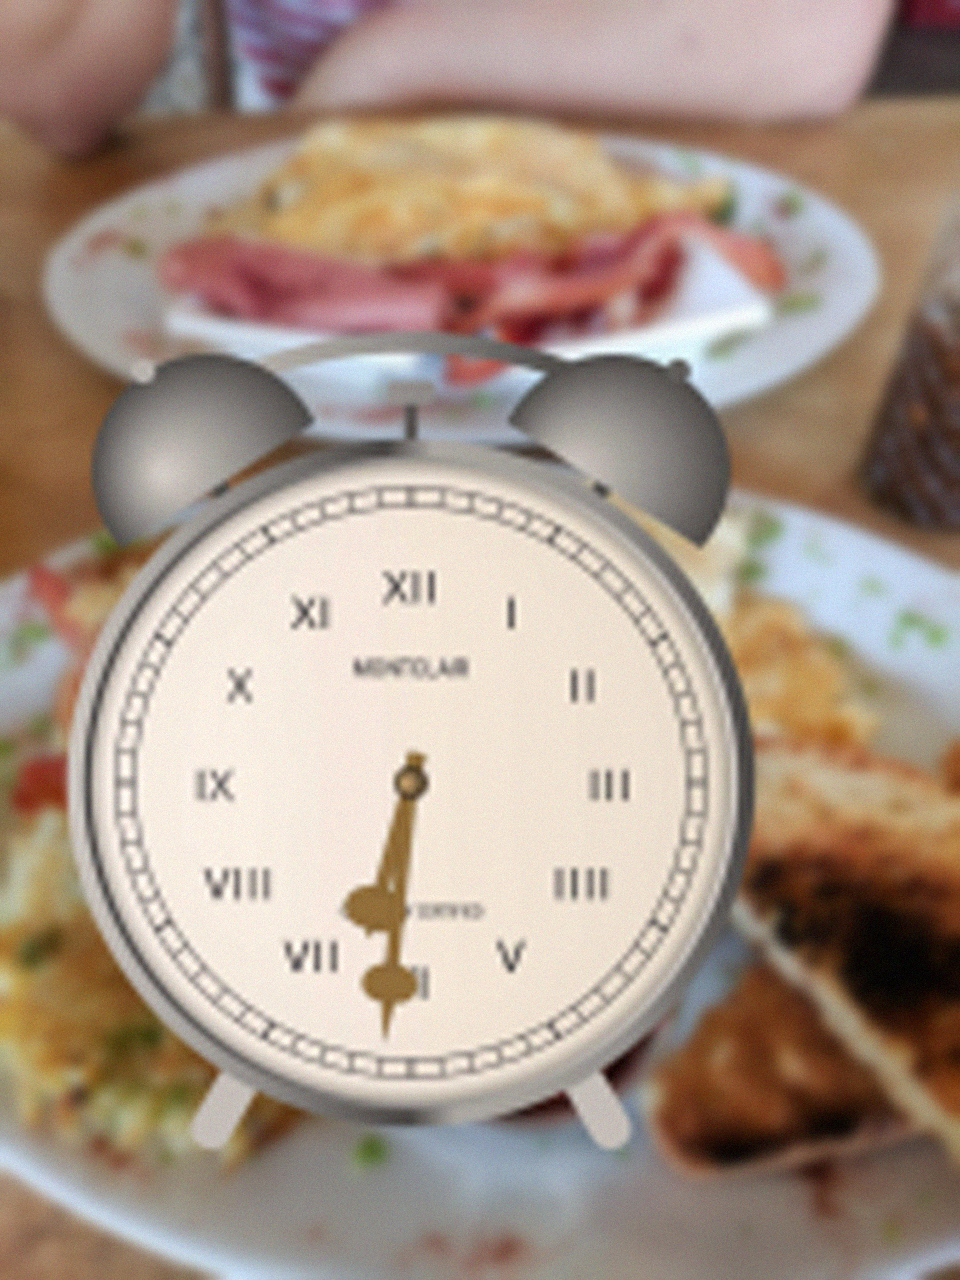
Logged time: h=6 m=31
